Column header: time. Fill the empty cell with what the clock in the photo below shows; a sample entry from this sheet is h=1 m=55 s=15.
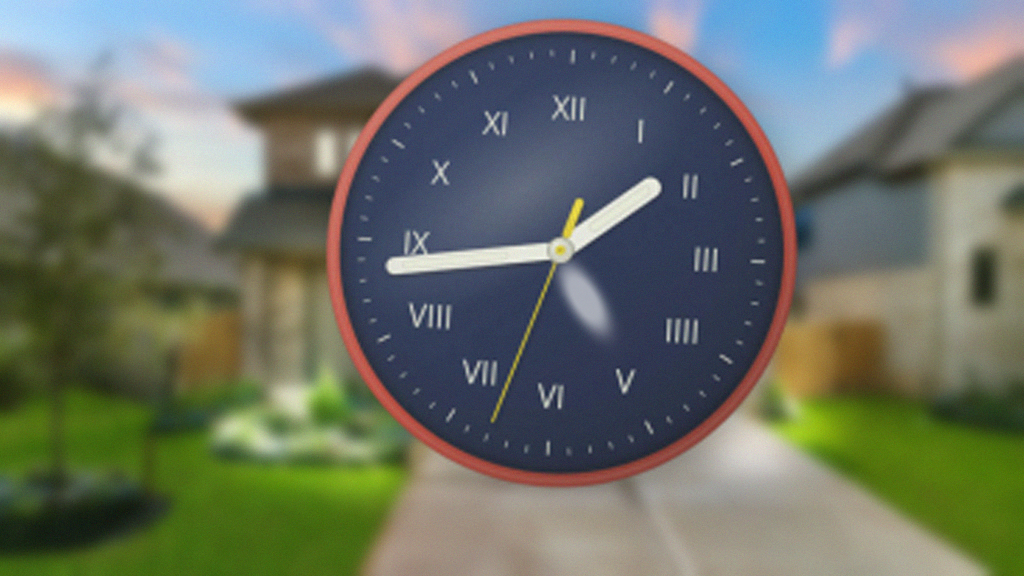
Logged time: h=1 m=43 s=33
